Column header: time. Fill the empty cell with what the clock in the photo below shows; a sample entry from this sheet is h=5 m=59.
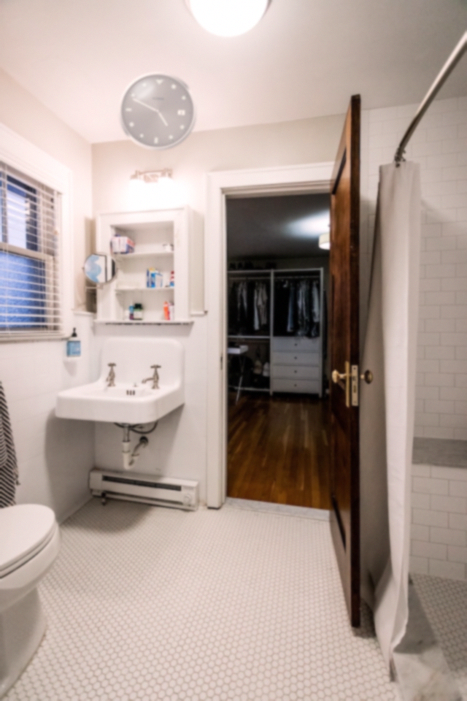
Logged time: h=4 m=49
